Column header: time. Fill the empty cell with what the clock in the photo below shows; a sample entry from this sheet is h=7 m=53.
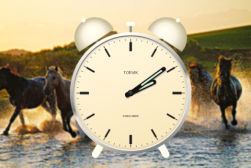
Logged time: h=2 m=9
